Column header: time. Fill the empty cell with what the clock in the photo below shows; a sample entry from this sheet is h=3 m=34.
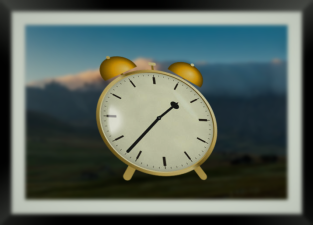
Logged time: h=1 m=37
